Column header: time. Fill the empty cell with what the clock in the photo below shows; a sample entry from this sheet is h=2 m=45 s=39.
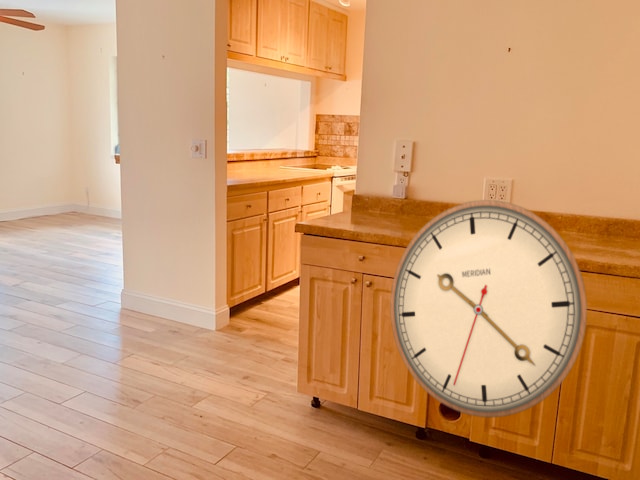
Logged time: h=10 m=22 s=34
